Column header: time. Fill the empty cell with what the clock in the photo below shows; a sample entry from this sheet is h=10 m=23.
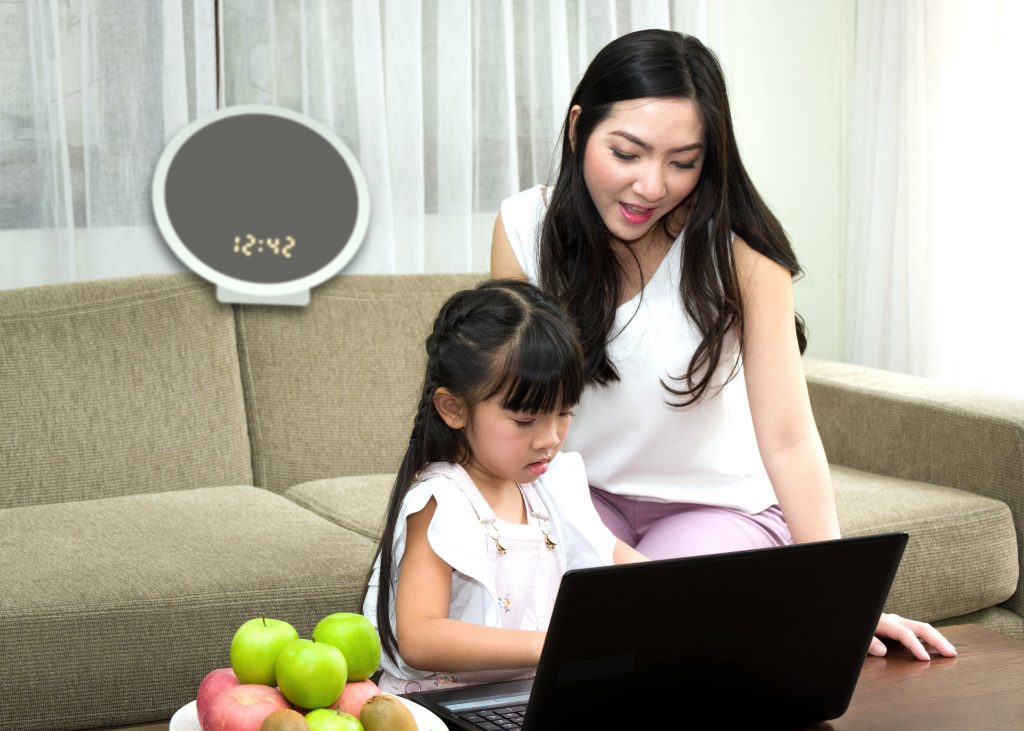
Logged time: h=12 m=42
